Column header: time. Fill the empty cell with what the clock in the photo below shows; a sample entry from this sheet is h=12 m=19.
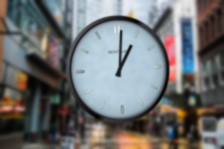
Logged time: h=1 m=1
